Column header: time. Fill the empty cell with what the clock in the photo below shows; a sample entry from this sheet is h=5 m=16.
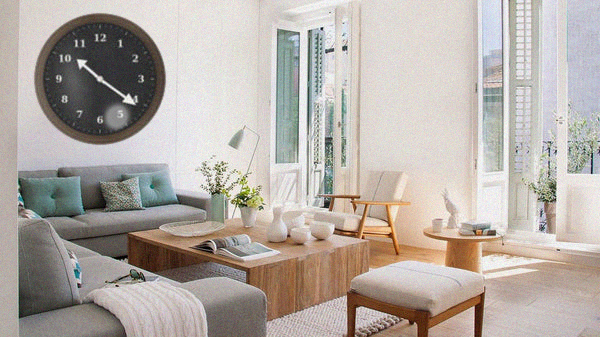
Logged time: h=10 m=21
